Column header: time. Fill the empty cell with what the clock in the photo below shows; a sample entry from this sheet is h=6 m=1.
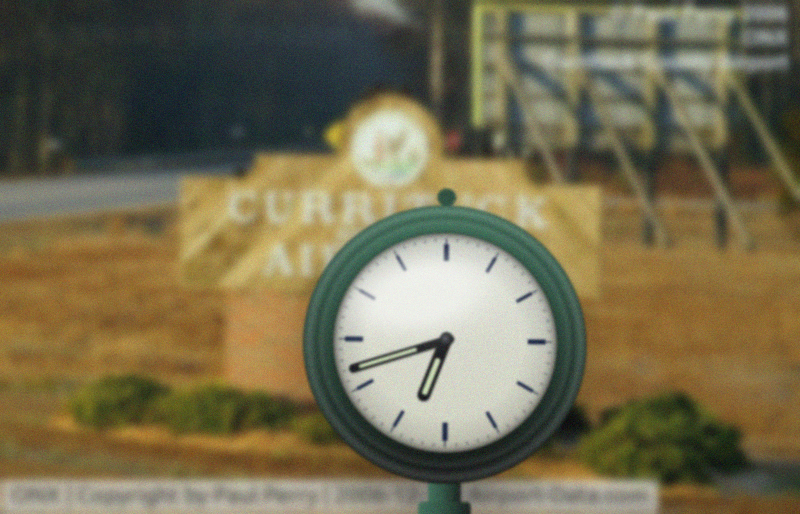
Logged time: h=6 m=42
